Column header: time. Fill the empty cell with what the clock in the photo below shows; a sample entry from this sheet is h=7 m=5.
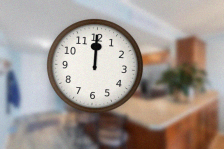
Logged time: h=12 m=0
